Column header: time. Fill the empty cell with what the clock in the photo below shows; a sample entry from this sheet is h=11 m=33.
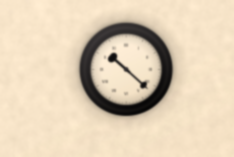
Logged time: h=10 m=22
